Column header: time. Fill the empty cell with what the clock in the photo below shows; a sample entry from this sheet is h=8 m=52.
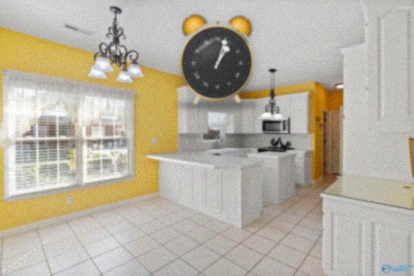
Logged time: h=1 m=3
